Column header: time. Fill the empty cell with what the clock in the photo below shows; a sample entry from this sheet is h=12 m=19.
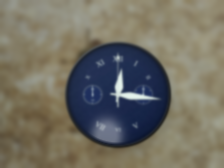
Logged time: h=12 m=16
